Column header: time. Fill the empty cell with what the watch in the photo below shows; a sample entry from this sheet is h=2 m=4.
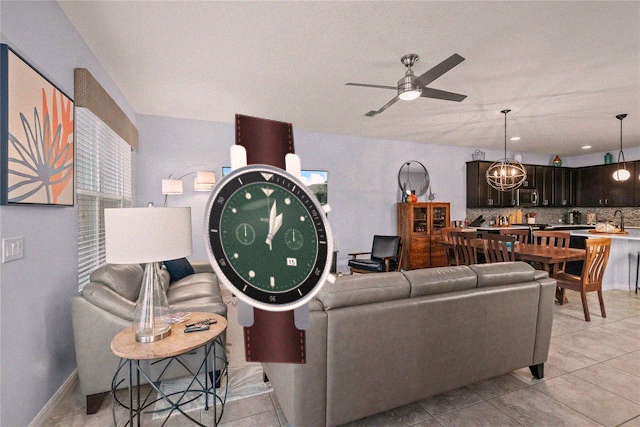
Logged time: h=1 m=2
